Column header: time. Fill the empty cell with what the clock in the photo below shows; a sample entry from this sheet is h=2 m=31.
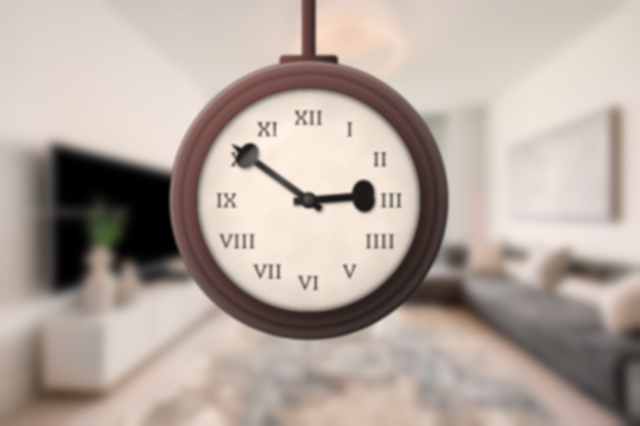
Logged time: h=2 m=51
